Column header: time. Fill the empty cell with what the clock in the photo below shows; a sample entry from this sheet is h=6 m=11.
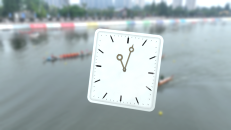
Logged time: h=11 m=2
